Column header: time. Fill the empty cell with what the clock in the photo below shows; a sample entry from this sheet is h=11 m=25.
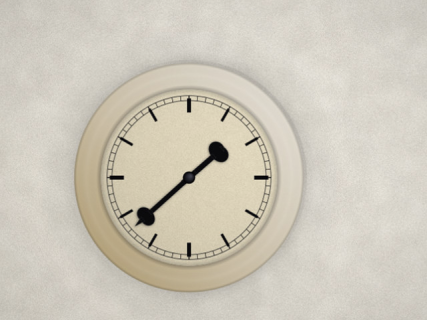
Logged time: h=1 m=38
